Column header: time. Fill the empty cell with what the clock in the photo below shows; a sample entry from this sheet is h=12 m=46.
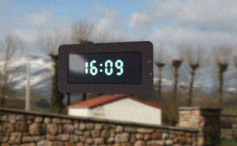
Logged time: h=16 m=9
